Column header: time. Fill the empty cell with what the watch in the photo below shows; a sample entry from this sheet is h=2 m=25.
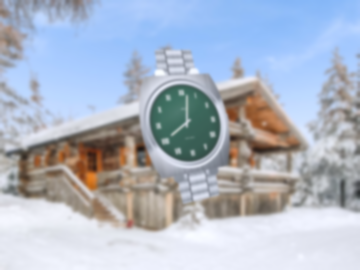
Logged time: h=8 m=2
